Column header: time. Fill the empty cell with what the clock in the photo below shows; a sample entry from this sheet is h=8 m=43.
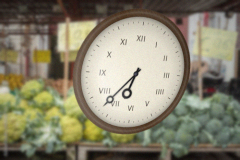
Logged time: h=6 m=37
